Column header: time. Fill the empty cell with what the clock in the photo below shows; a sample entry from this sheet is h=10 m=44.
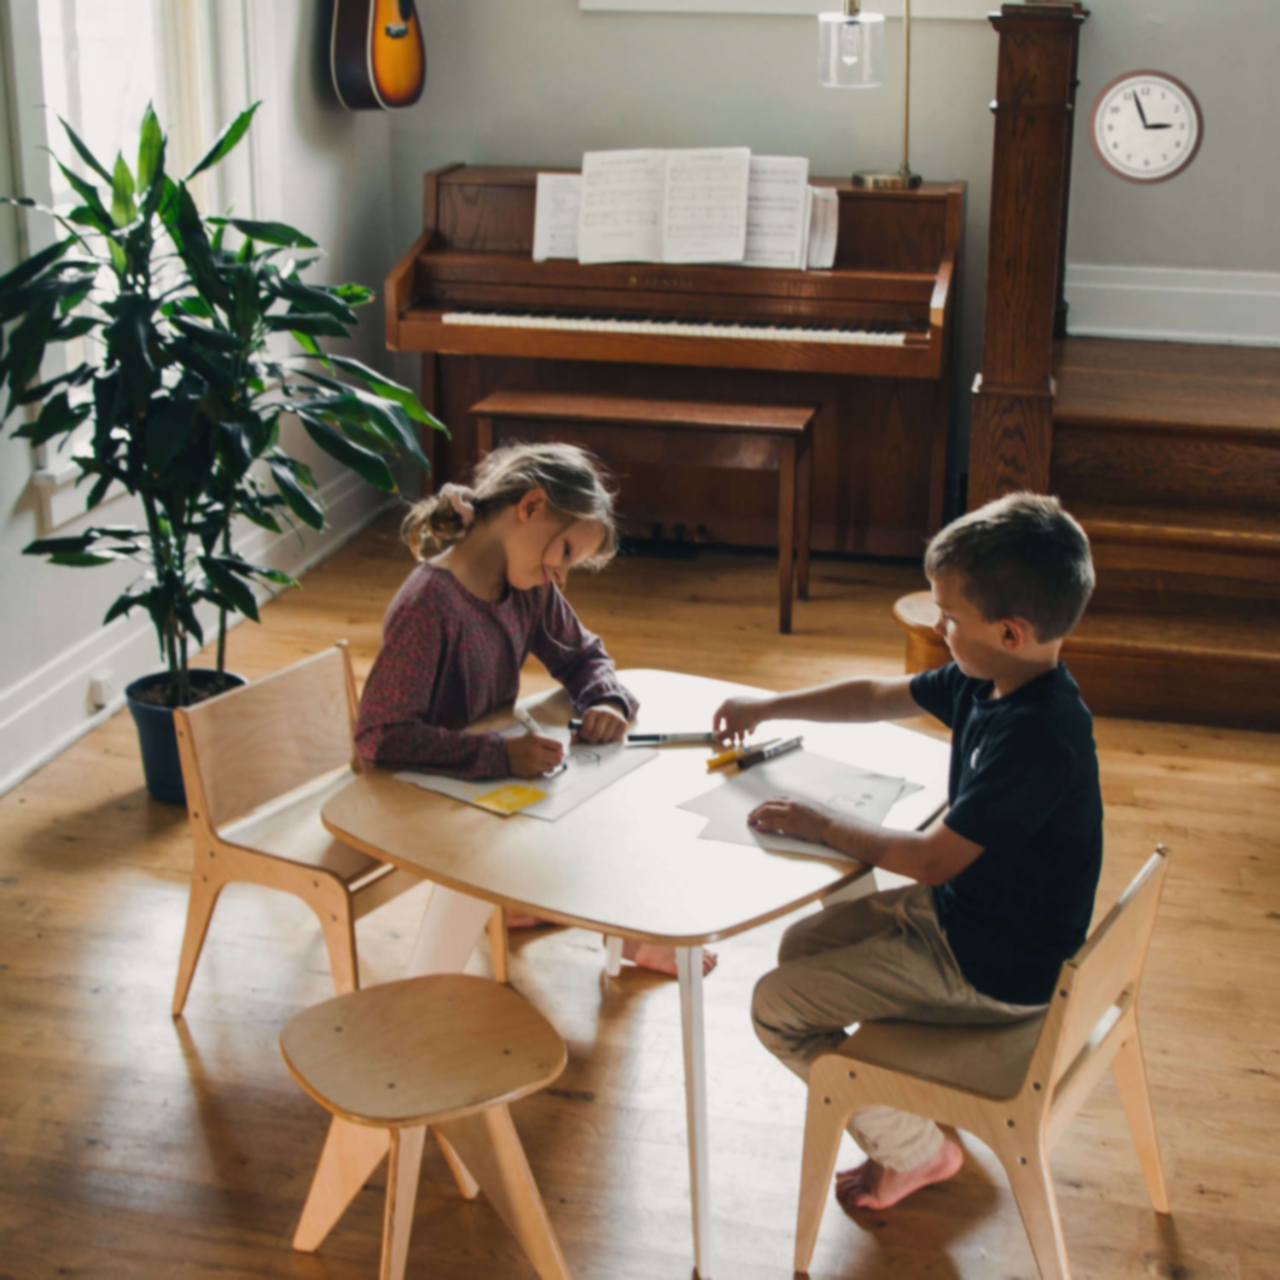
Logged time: h=2 m=57
